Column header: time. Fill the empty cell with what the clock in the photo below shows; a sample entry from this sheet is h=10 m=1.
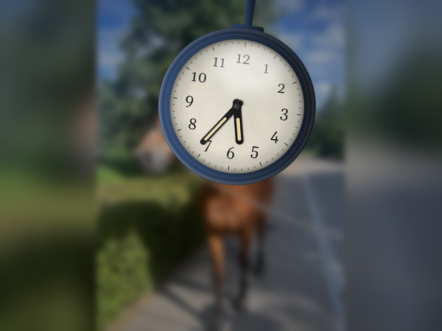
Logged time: h=5 m=36
